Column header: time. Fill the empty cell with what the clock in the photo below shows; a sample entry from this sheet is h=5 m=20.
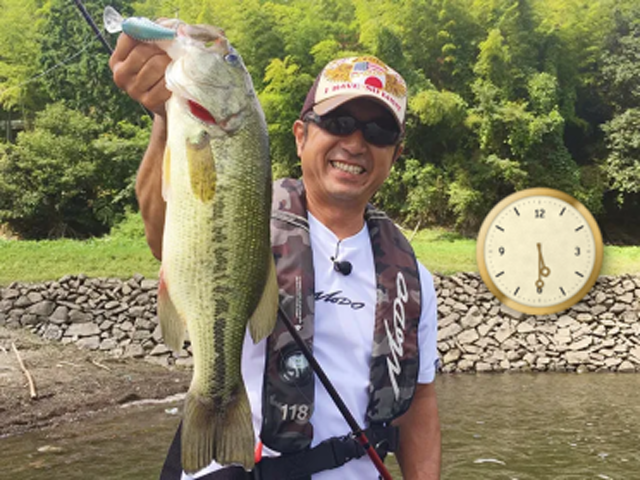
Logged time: h=5 m=30
